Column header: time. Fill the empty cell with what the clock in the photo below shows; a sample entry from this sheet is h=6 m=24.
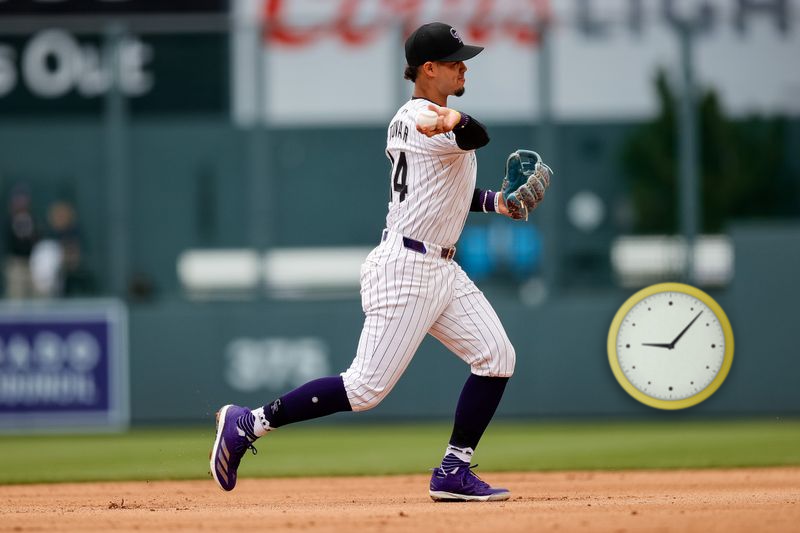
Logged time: h=9 m=7
